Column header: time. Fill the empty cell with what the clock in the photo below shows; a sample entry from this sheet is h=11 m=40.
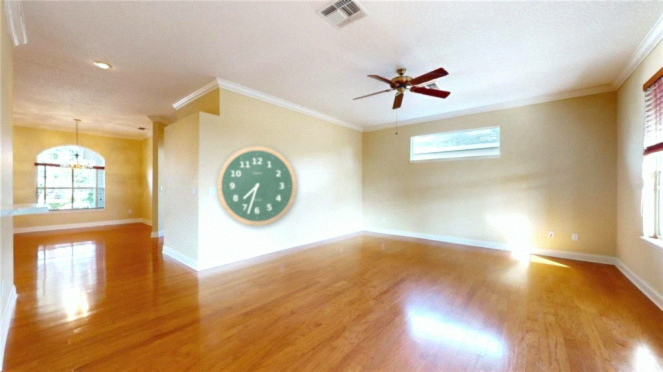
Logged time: h=7 m=33
